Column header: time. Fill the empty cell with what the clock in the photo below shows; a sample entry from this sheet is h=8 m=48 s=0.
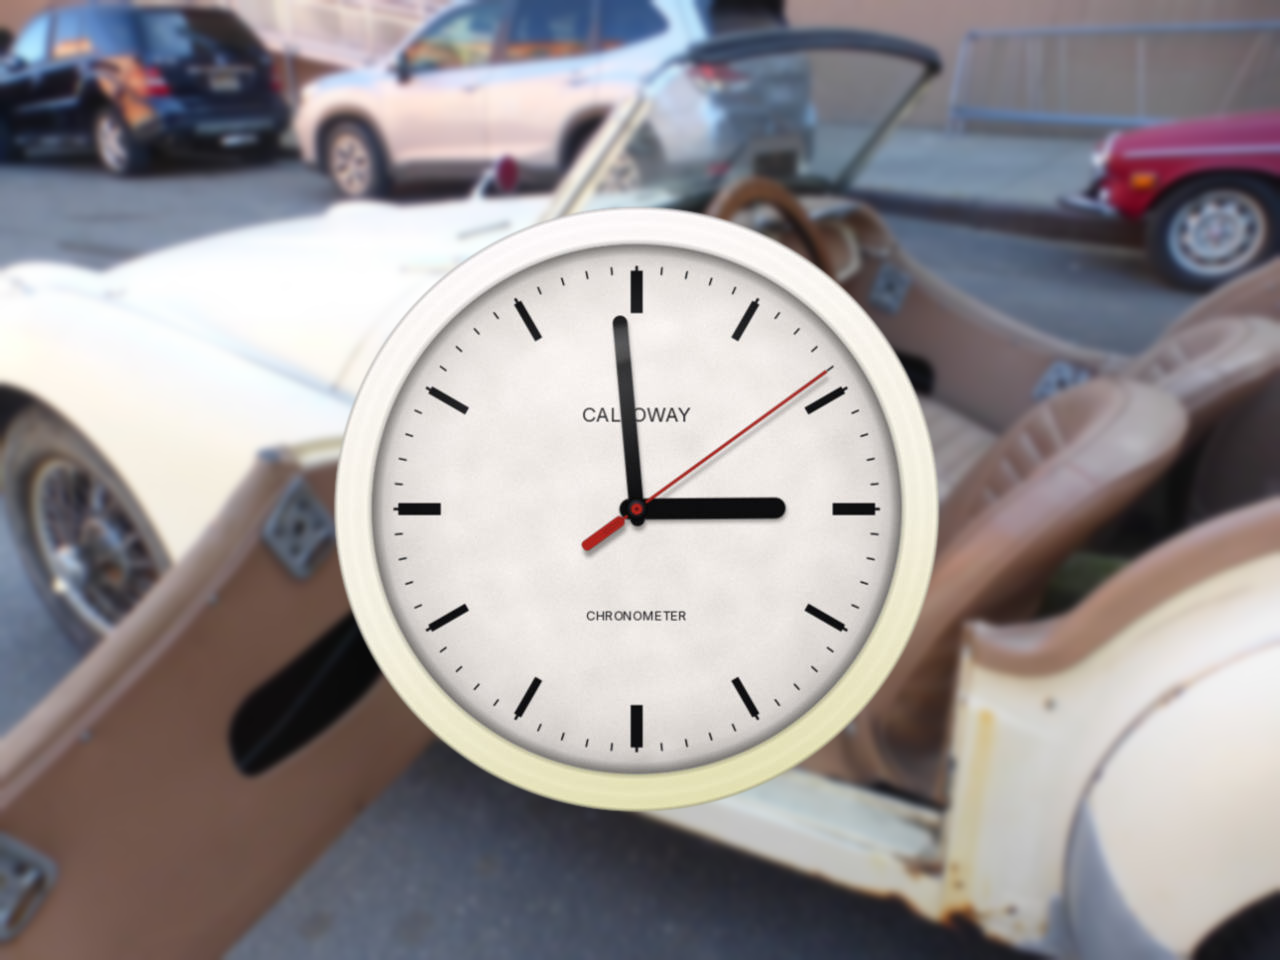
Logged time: h=2 m=59 s=9
